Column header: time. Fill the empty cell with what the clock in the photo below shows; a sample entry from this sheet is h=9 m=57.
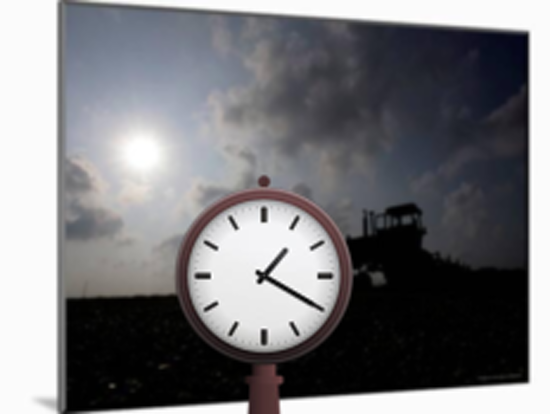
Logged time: h=1 m=20
